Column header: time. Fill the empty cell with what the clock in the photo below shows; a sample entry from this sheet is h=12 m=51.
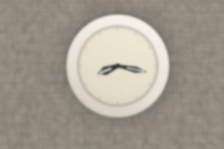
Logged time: h=8 m=17
